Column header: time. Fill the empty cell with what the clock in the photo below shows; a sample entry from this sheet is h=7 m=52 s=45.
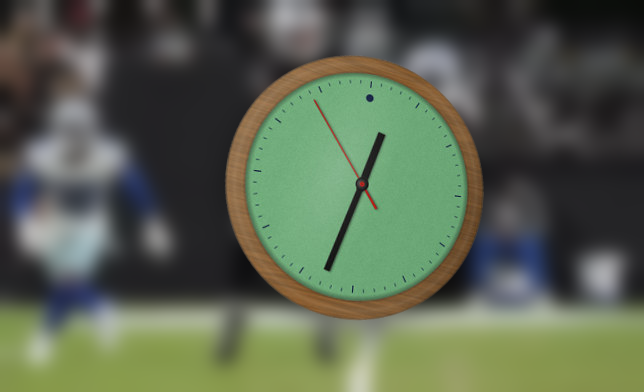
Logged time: h=12 m=32 s=54
